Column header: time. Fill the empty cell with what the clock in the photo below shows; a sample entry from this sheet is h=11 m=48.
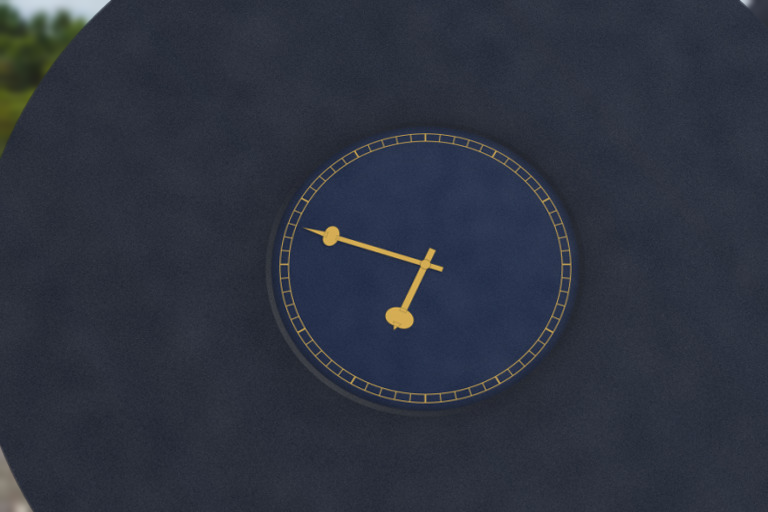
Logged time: h=6 m=48
